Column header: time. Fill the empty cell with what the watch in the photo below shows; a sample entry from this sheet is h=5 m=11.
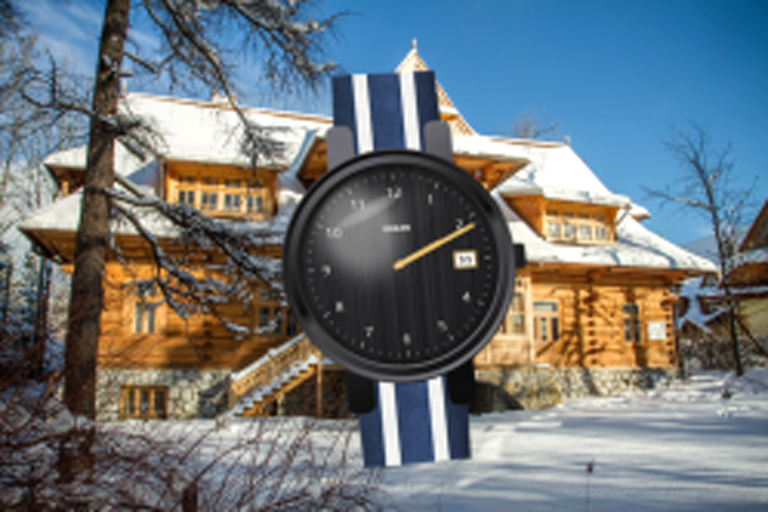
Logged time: h=2 m=11
